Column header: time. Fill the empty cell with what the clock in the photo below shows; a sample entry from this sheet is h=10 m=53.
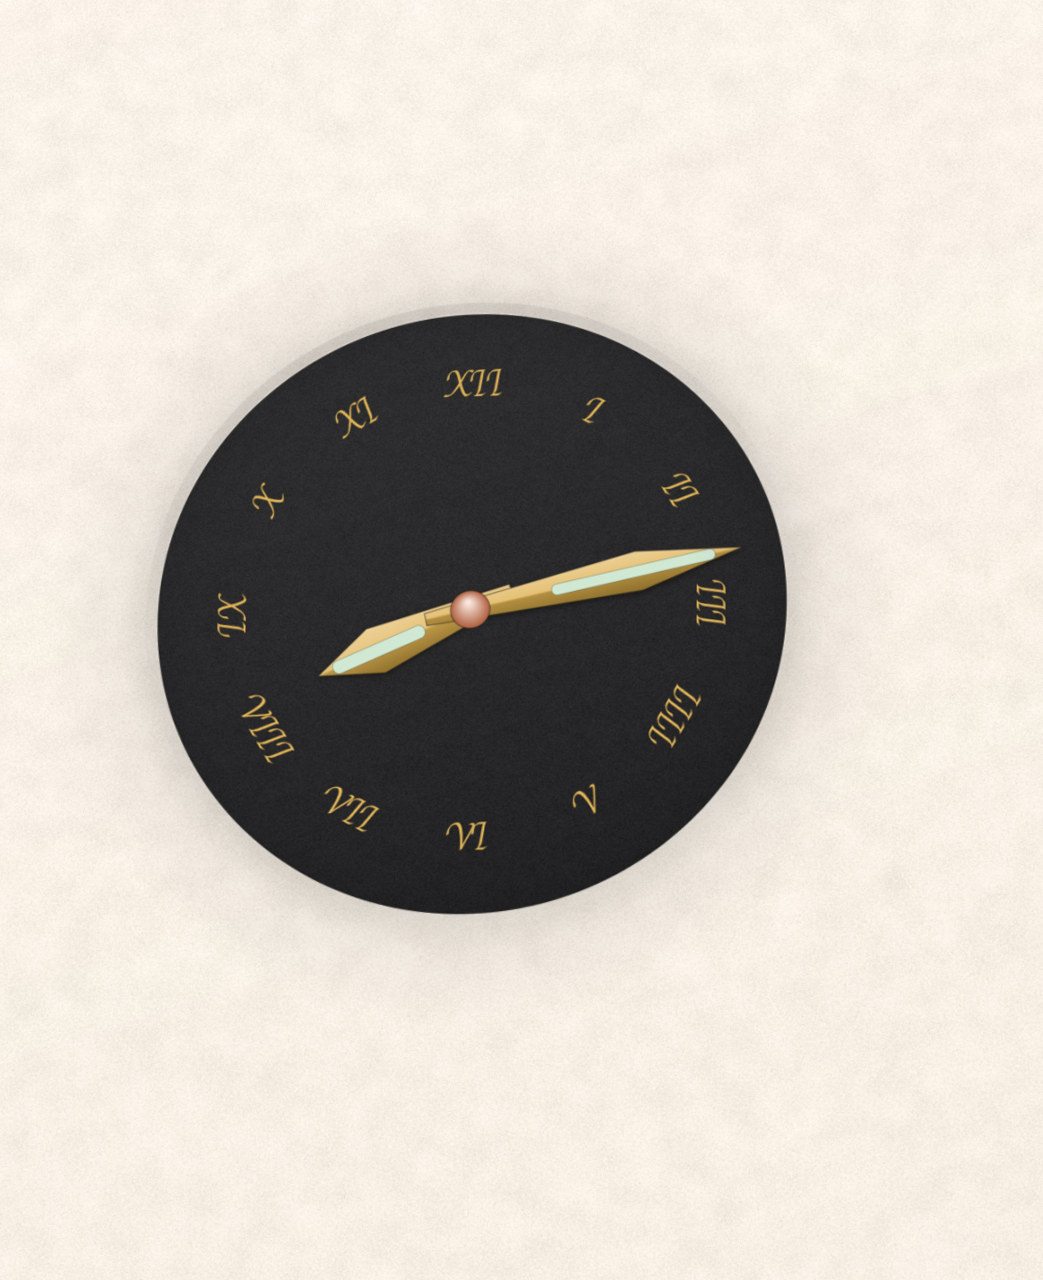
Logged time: h=8 m=13
